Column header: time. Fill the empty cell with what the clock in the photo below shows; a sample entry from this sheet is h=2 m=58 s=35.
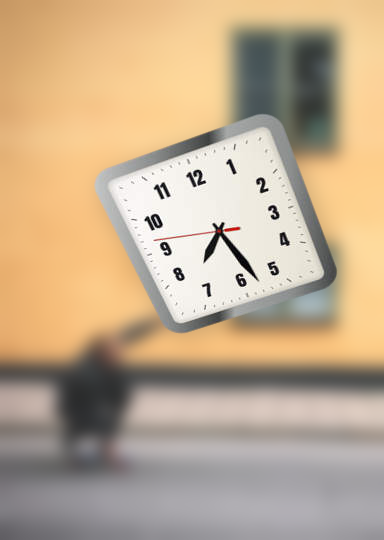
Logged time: h=7 m=27 s=47
